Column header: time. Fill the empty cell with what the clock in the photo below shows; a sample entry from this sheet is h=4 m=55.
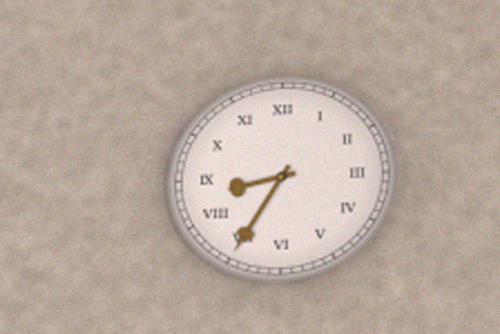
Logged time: h=8 m=35
